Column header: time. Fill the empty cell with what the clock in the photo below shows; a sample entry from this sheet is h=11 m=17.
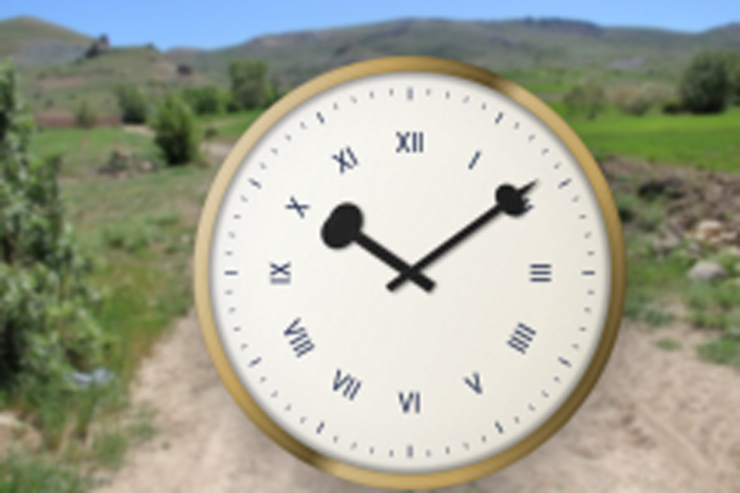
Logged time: h=10 m=9
